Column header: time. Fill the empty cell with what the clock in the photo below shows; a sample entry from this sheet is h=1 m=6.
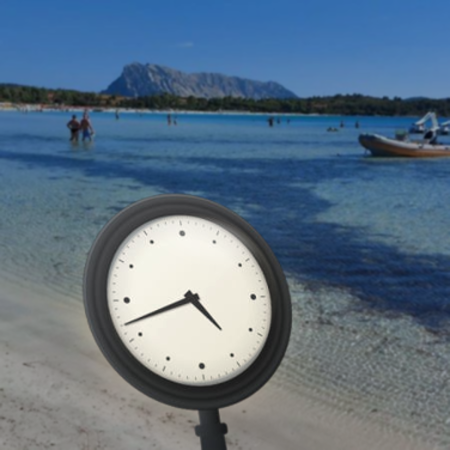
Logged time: h=4 m=42
